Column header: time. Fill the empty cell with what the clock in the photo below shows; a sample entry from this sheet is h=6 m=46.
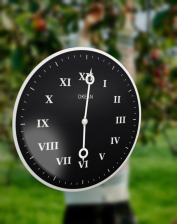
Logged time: h=6 m=1
